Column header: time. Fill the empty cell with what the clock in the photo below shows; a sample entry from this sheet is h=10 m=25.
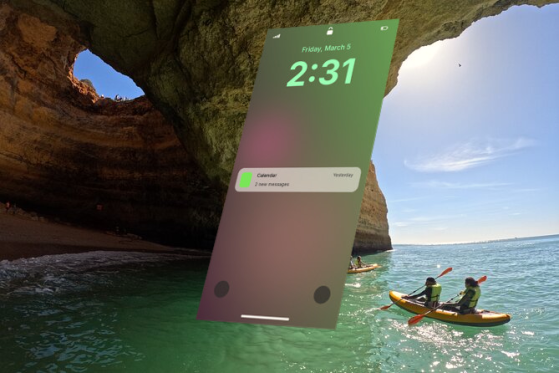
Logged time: h=2 m=31
